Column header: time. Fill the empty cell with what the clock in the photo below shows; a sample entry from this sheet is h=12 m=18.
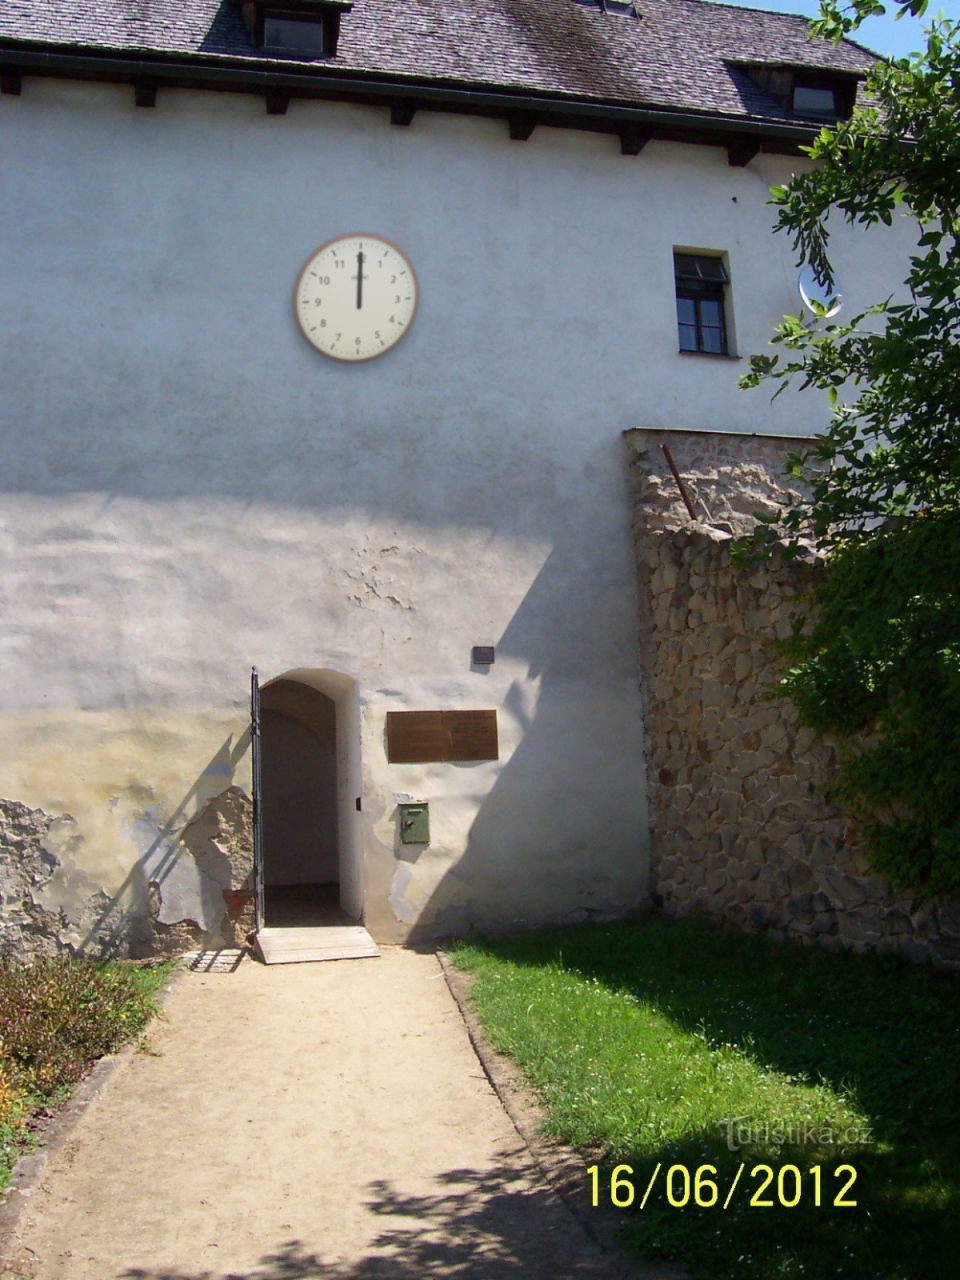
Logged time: h=12 m=0
